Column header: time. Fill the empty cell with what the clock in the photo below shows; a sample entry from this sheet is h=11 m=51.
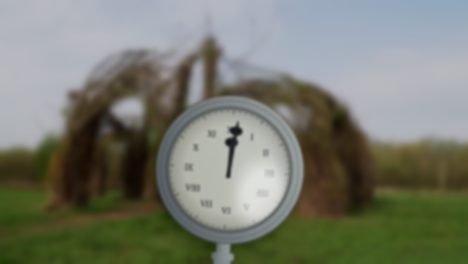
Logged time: h=12 m=1
